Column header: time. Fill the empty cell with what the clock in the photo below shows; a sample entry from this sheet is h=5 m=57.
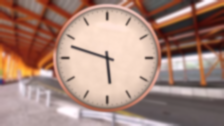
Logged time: h=5 m=48
